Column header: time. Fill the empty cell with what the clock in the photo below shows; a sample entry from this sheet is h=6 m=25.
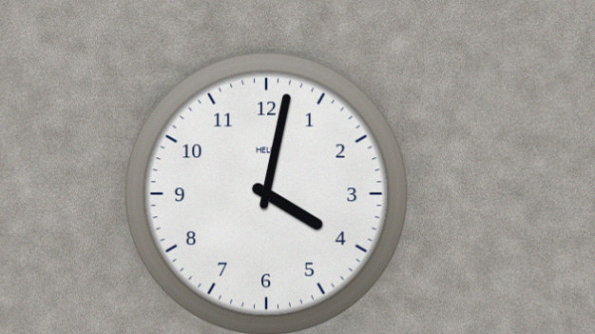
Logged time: h=4 m=2
